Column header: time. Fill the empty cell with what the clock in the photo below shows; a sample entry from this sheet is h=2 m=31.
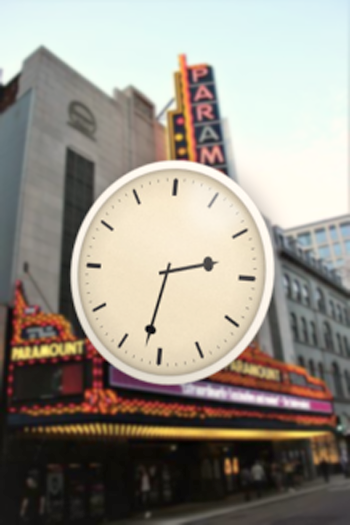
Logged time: h=2 m=32
